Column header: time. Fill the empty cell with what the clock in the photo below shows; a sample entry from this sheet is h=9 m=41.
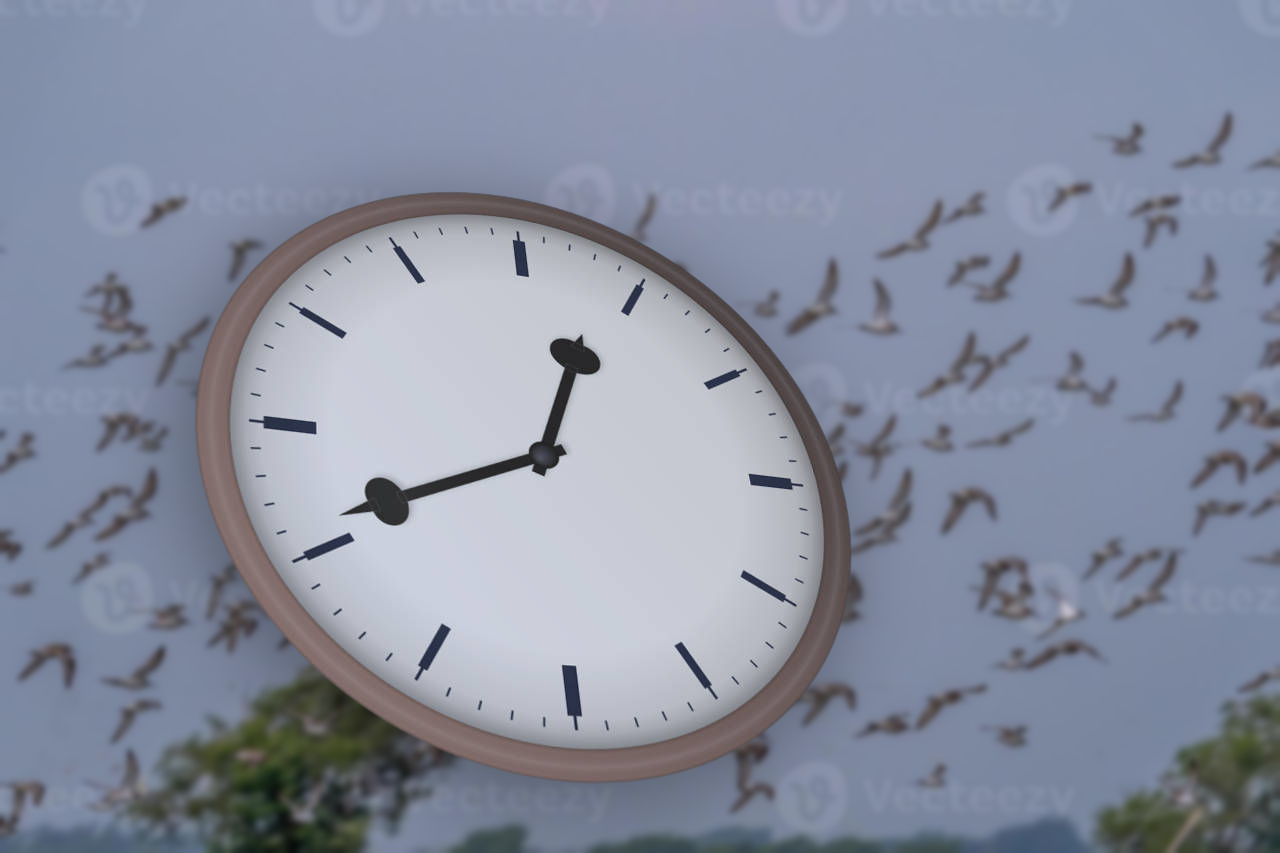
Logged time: h=12 m=41
